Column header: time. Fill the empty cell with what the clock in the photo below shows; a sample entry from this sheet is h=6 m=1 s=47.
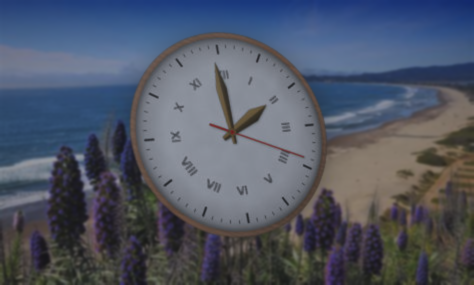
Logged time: h=1 m=59 s=19
